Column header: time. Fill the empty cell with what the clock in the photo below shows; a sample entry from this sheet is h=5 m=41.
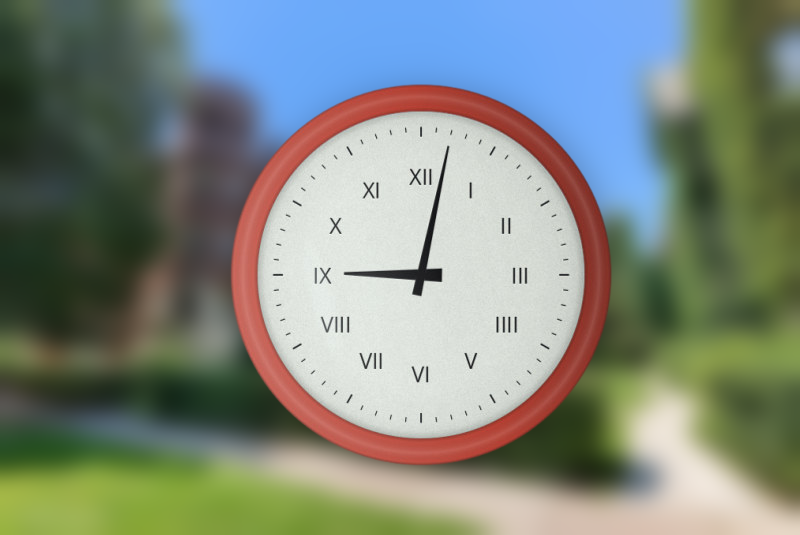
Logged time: h=9 m=2
